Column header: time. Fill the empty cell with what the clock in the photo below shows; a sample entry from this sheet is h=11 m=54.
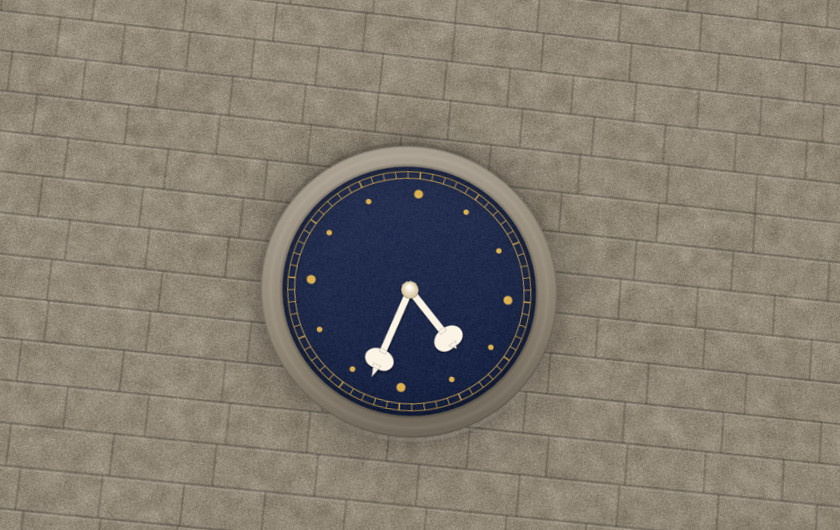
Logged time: h=4 m=33
